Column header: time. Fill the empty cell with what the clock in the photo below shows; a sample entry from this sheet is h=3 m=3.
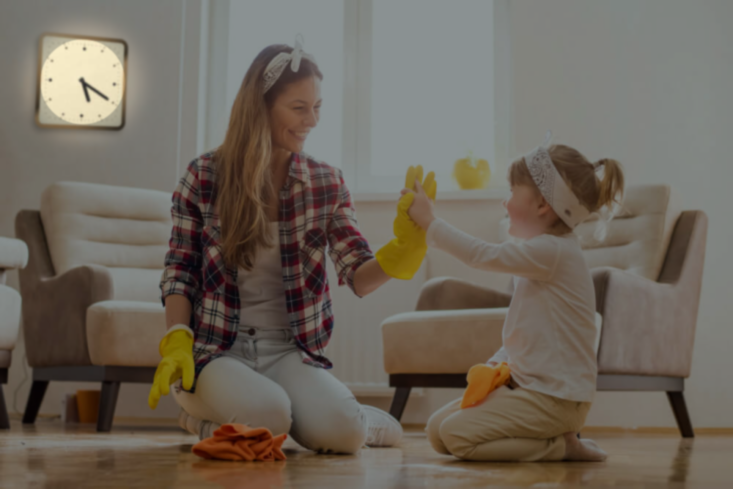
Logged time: h=5 m=20
